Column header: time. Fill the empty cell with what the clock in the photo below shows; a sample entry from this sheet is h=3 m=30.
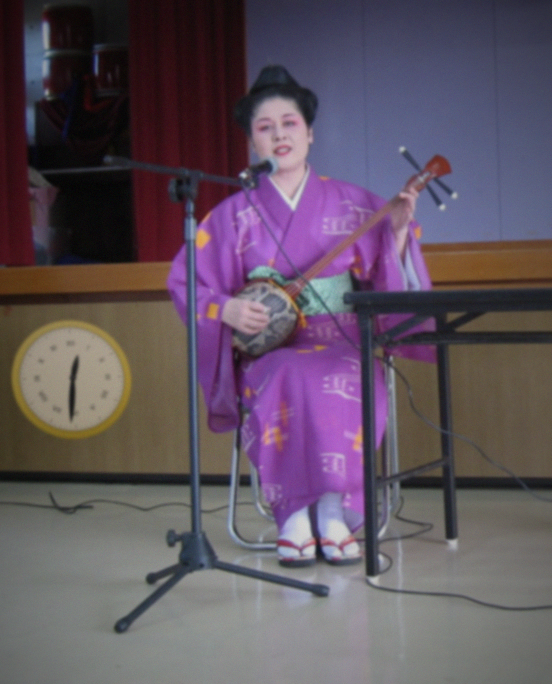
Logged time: h=12 m=31
